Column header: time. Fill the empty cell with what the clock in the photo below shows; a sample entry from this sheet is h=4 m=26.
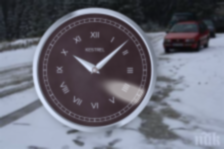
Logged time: h=10 m=8
